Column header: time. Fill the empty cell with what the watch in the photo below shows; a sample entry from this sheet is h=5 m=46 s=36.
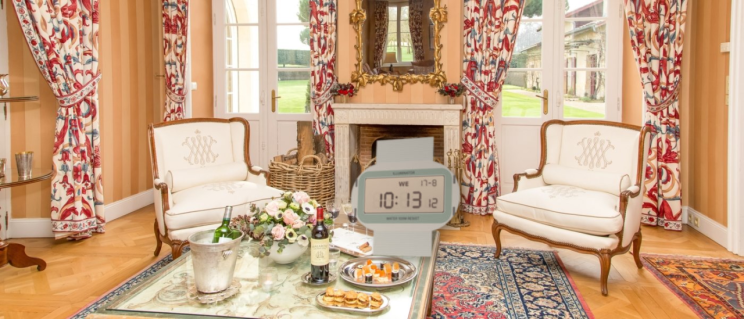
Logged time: h=10 m=13 s=12
